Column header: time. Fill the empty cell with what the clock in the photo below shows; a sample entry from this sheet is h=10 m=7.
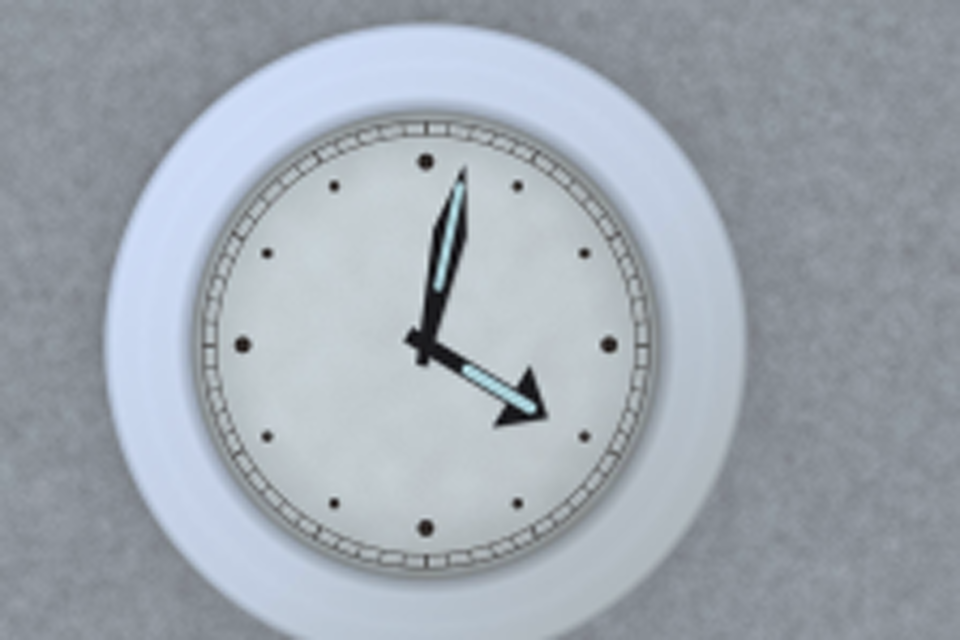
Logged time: h=4 m=2
